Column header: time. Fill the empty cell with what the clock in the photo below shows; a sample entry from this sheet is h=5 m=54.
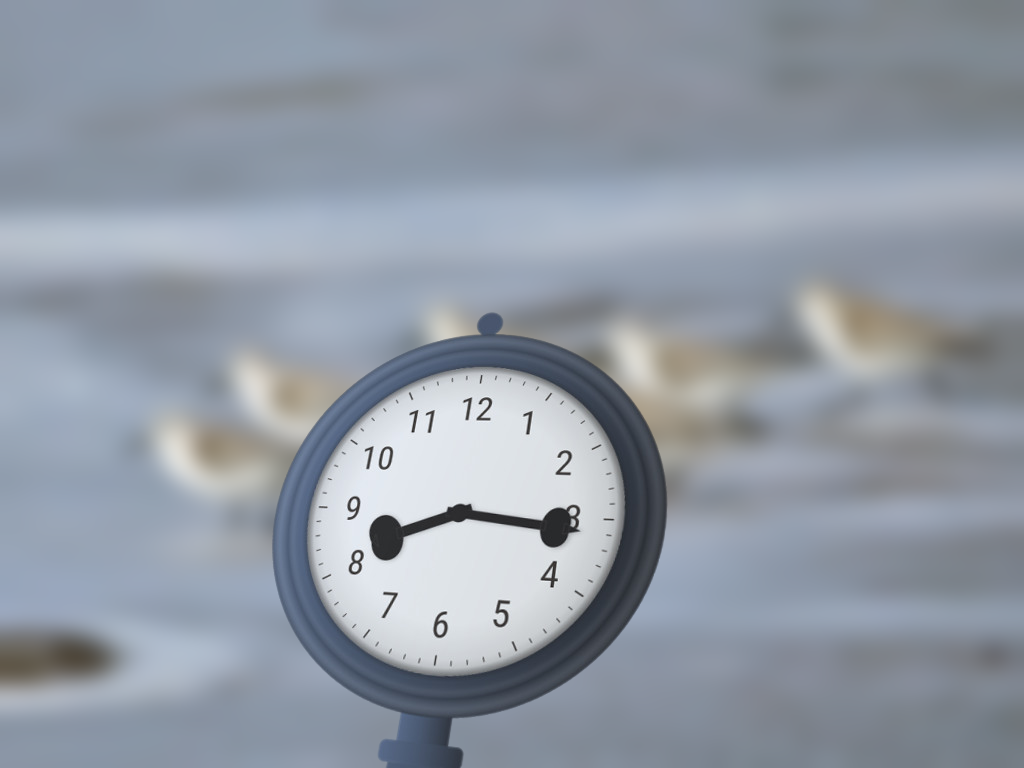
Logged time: h=8 m=16
